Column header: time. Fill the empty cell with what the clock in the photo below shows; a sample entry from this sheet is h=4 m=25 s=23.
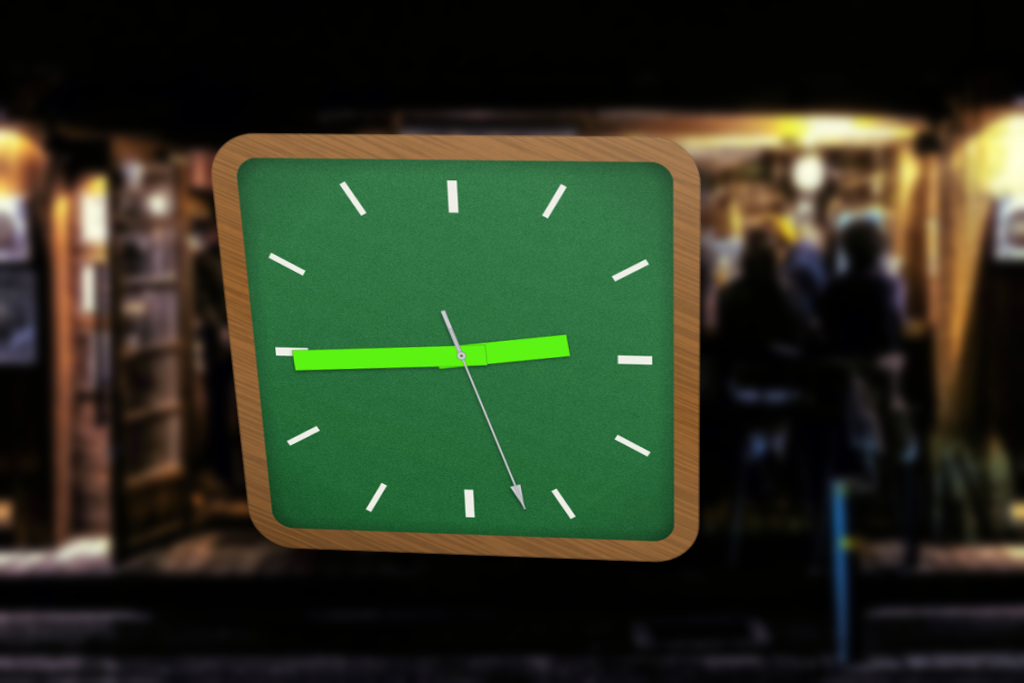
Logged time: h=2 m=44 s=27
